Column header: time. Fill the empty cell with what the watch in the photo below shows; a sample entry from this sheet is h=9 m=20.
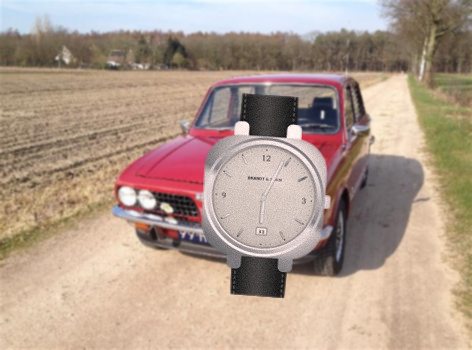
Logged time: h=6 m=4
